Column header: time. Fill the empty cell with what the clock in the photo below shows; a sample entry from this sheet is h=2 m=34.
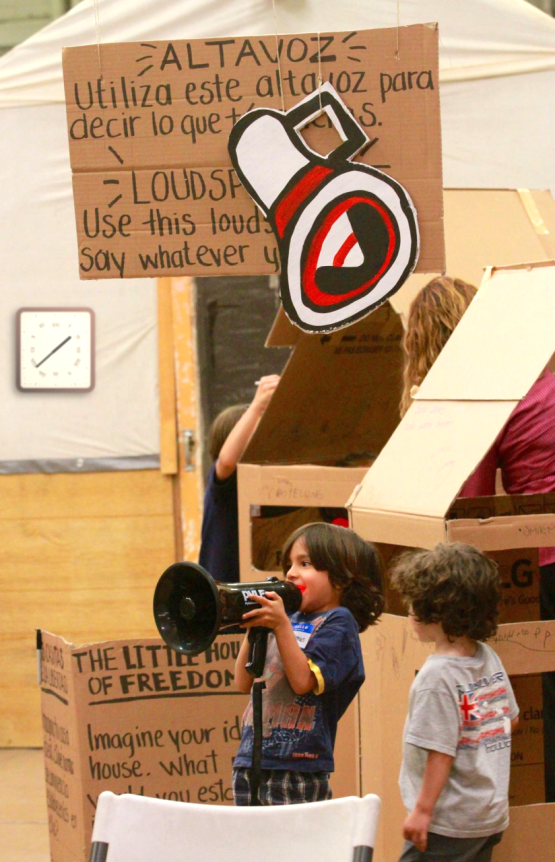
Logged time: h=1 m=38
